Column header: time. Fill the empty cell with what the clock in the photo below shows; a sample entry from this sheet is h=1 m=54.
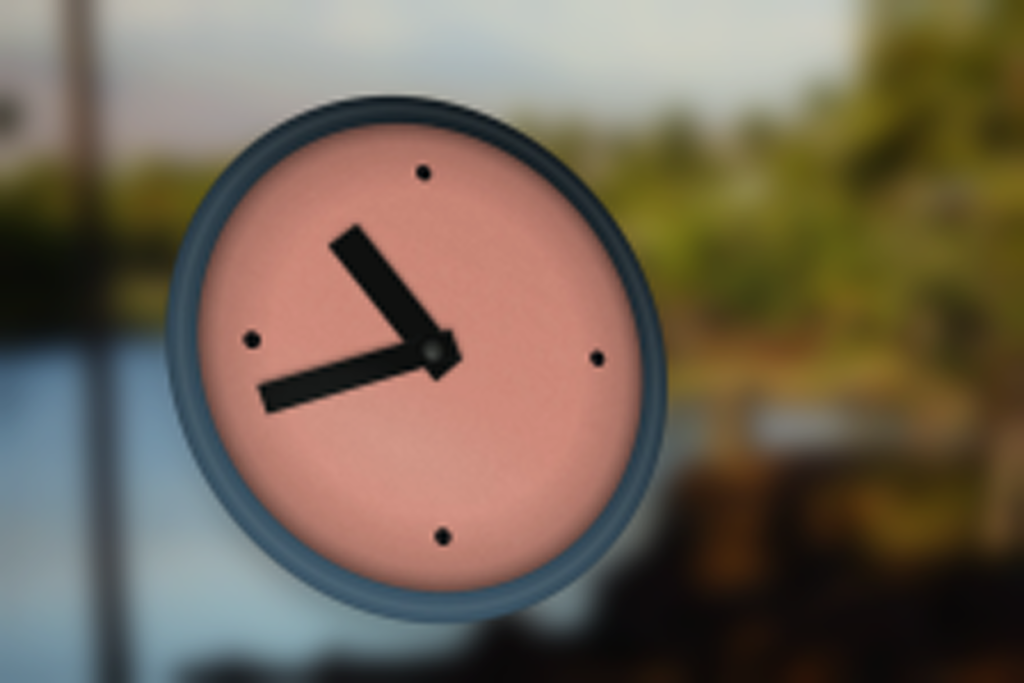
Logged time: h=10 m=42
